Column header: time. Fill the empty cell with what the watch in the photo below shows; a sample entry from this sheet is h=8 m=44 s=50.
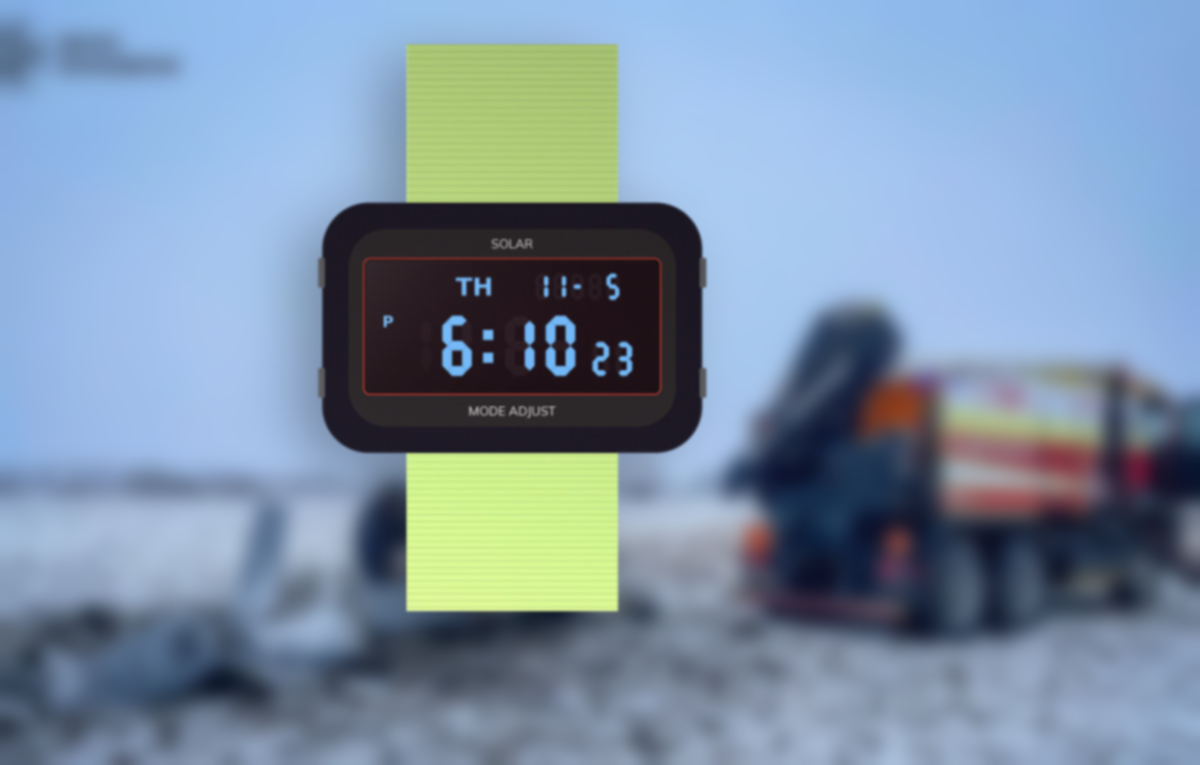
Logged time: h=6 m=10 s=23
